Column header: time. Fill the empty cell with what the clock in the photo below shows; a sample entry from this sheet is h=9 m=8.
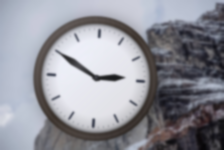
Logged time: h=2 m=50
